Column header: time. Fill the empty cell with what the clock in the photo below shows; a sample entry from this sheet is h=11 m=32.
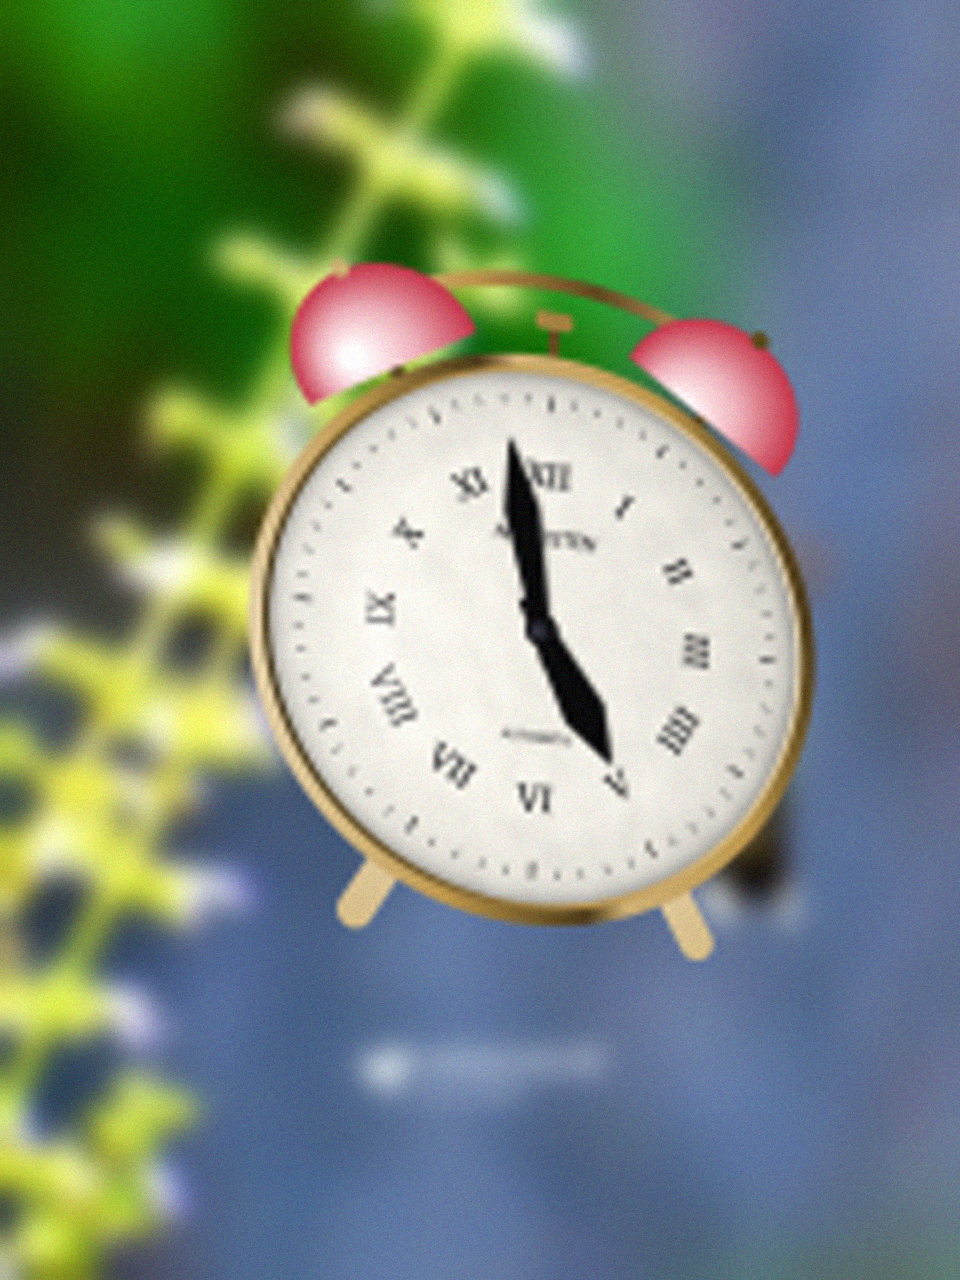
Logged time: h=4 m=58
